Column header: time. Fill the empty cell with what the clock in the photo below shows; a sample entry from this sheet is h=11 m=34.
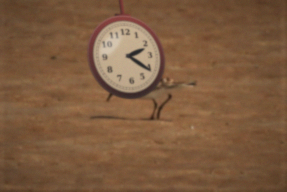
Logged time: h=2 m=21
